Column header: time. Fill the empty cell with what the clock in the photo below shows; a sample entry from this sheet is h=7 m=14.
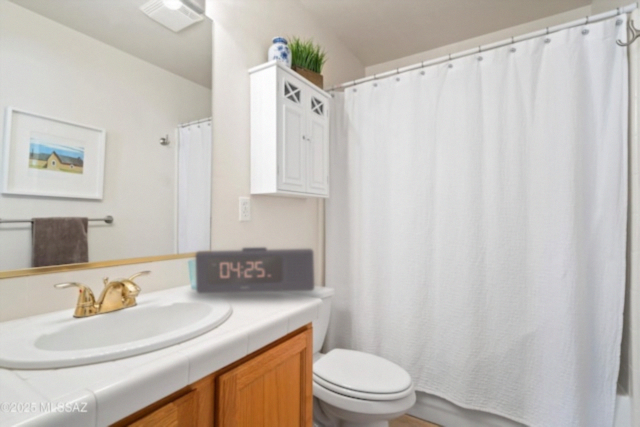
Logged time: h=4 m=25
